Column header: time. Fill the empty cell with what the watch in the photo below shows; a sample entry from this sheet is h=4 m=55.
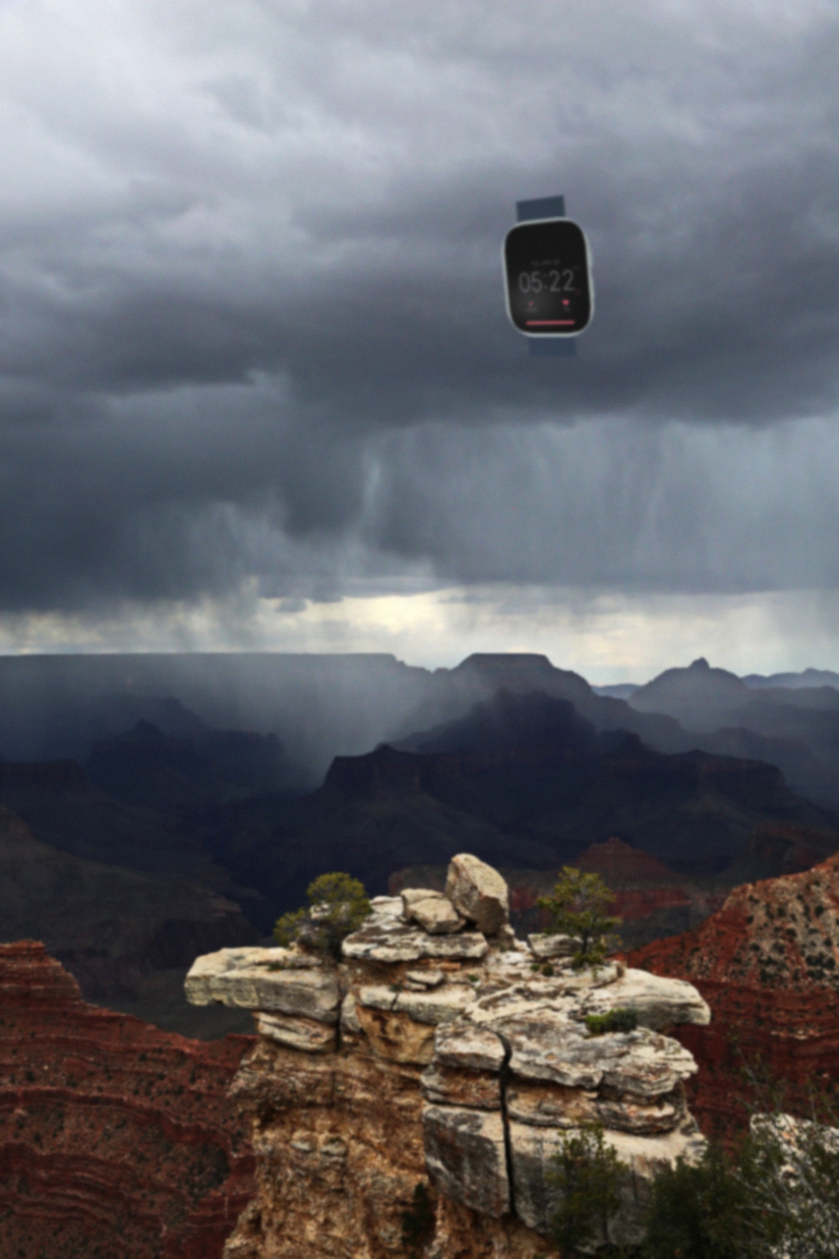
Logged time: h=5 m=22
